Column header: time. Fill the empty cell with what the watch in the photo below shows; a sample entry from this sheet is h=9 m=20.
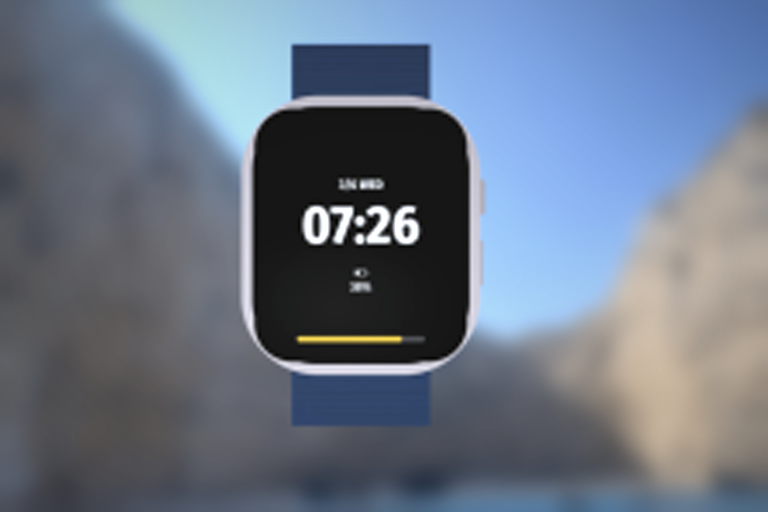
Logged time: h=7 m=26
